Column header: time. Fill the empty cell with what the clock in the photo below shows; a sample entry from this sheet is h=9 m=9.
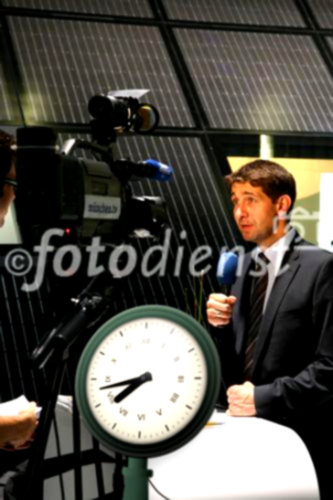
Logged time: h=7 m=43
